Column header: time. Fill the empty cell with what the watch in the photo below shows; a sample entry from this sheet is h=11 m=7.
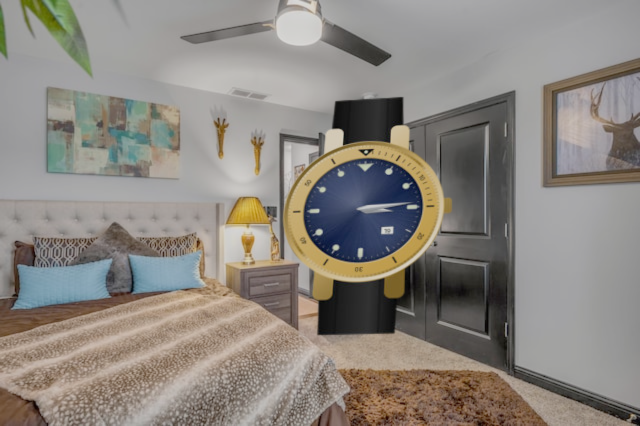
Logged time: h=3 m=14
